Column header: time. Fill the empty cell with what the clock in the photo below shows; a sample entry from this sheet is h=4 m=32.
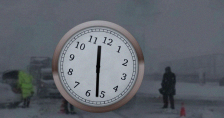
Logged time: h=11 m=27
